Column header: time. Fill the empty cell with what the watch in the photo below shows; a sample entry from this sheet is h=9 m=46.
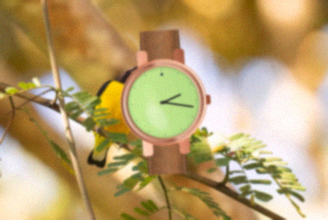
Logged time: h=2 m=17
